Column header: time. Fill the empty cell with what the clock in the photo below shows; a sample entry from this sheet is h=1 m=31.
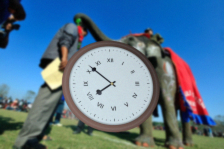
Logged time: h=7 m=52
